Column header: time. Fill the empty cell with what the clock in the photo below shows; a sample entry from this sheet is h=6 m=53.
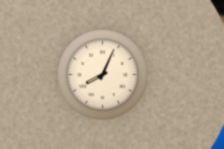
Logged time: h=8 m=4
